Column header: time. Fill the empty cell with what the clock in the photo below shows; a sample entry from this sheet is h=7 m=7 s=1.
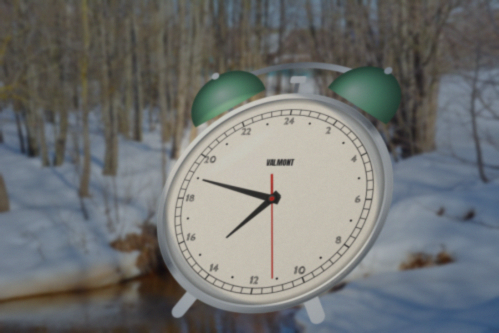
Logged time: h=14 m=47 s=28
